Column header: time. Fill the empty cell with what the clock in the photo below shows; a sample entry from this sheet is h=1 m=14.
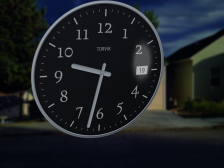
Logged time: h=9 m=32
